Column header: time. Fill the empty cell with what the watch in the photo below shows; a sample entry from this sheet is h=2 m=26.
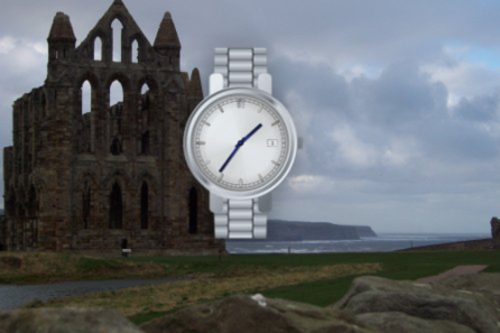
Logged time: h=1 m=36
